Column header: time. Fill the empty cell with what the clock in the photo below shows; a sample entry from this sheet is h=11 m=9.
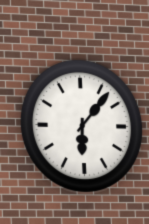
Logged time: h=6 m=7
